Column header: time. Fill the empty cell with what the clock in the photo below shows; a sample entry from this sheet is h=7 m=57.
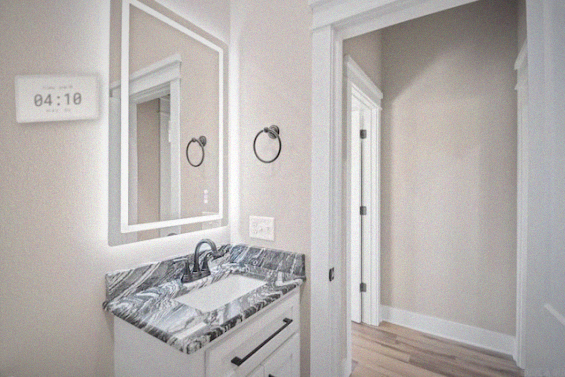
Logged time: h=4 m=10
